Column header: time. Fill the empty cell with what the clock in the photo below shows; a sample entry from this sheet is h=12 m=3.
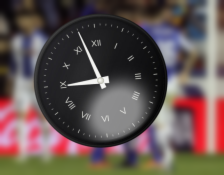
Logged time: h=8 m=57
